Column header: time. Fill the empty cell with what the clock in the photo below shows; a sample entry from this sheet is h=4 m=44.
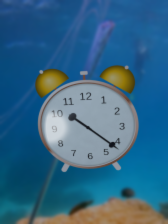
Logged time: h=10 m=22
